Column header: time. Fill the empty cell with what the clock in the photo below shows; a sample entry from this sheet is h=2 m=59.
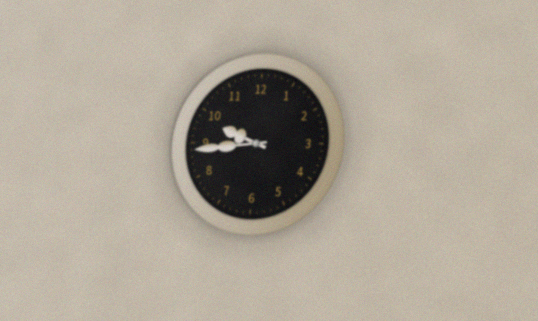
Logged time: h=9 m=44
